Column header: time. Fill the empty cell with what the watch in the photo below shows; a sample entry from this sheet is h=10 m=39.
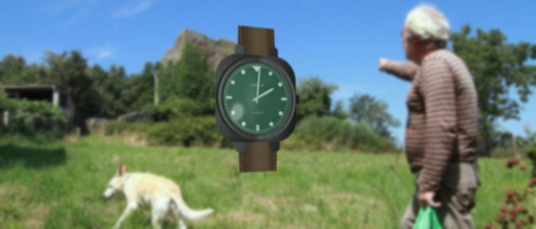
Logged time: h=2 m=1
